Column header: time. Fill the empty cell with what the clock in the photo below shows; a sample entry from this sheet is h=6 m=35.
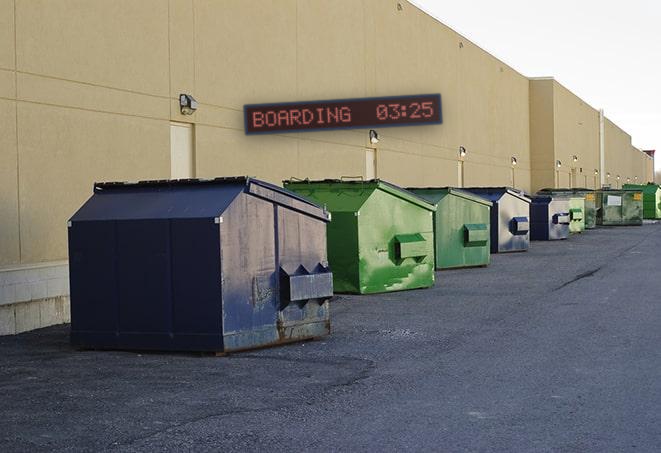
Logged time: h=3 m=25
